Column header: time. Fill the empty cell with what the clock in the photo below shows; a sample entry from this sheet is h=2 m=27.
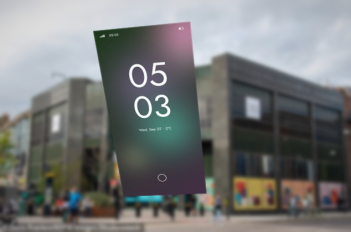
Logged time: h=5 m=3
